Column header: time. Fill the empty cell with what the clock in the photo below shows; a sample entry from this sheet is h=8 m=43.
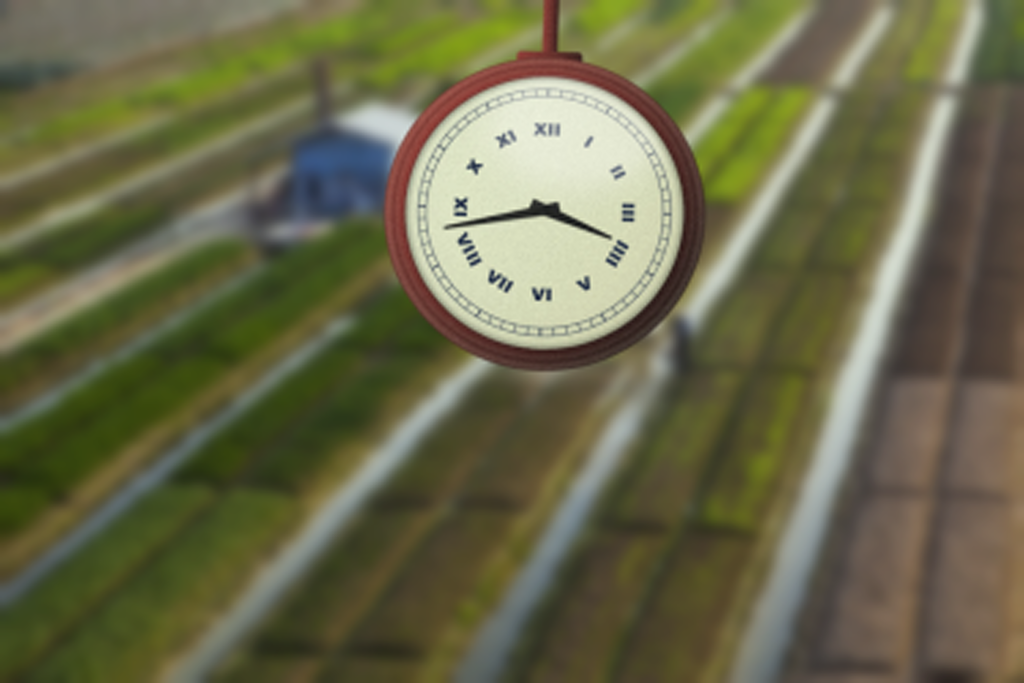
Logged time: h=3 m=43
